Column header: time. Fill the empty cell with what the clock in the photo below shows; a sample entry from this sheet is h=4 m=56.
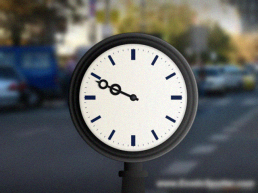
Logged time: h=9 m=49
